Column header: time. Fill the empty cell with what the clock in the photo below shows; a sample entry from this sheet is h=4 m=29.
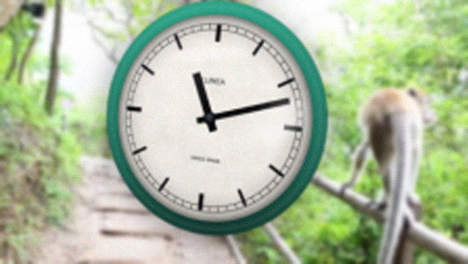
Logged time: h=11 m=12
